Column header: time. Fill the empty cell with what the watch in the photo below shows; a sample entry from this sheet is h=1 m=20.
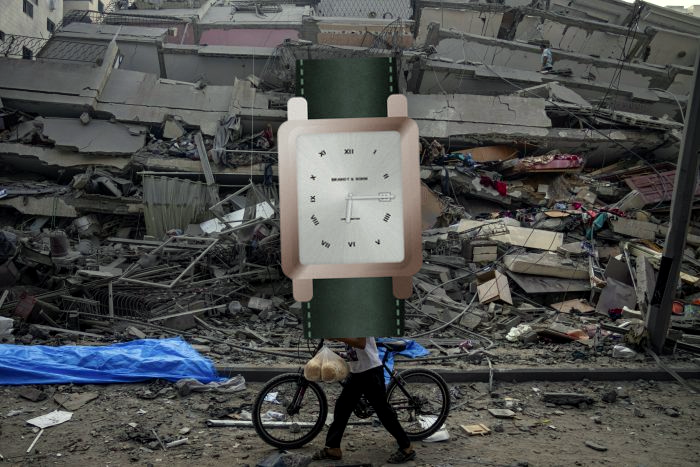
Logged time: h=6 m=15
